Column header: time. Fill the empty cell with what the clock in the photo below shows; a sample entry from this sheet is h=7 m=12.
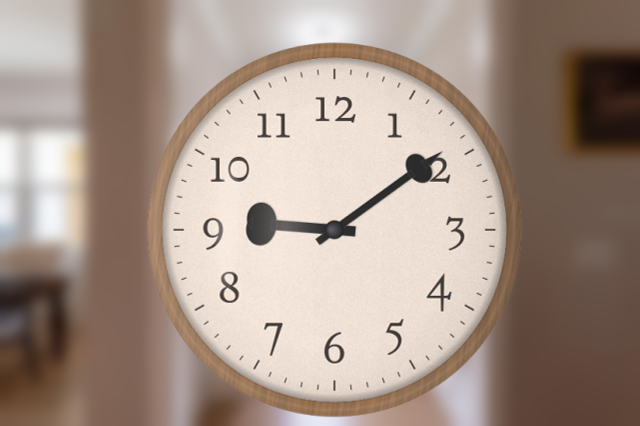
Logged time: h=9 m=9
